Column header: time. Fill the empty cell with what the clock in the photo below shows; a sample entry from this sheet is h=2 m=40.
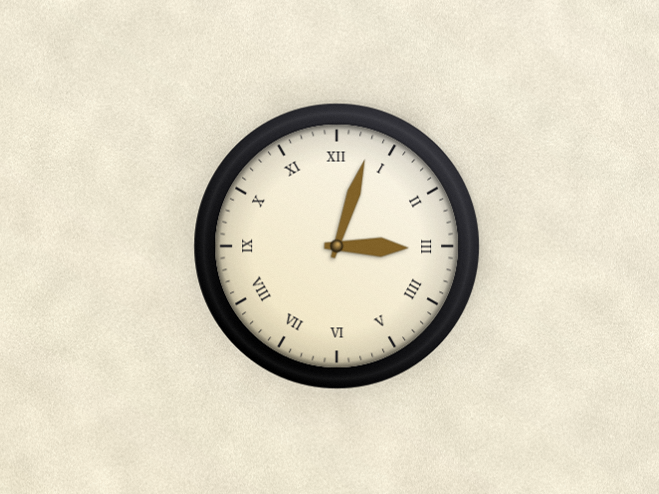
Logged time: h=3 m=3
